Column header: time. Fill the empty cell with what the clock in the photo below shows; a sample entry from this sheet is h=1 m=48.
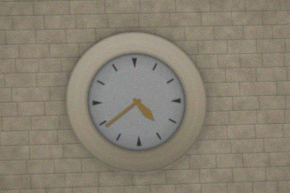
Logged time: h=4 m=39
